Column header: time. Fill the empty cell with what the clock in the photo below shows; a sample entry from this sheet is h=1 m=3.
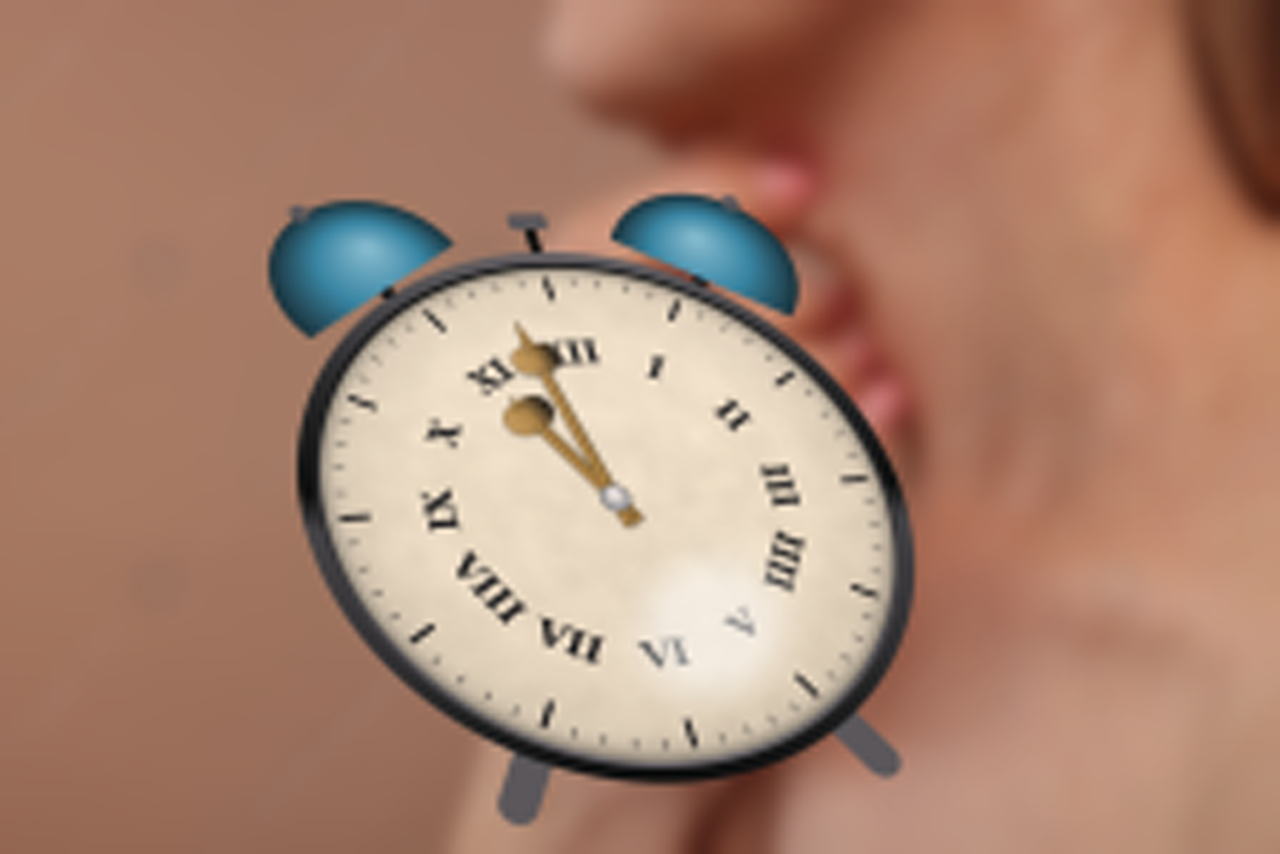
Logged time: h=10 m=58
